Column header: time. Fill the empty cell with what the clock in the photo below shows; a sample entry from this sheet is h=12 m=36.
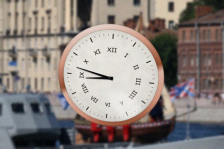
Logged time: h=8 m=47
